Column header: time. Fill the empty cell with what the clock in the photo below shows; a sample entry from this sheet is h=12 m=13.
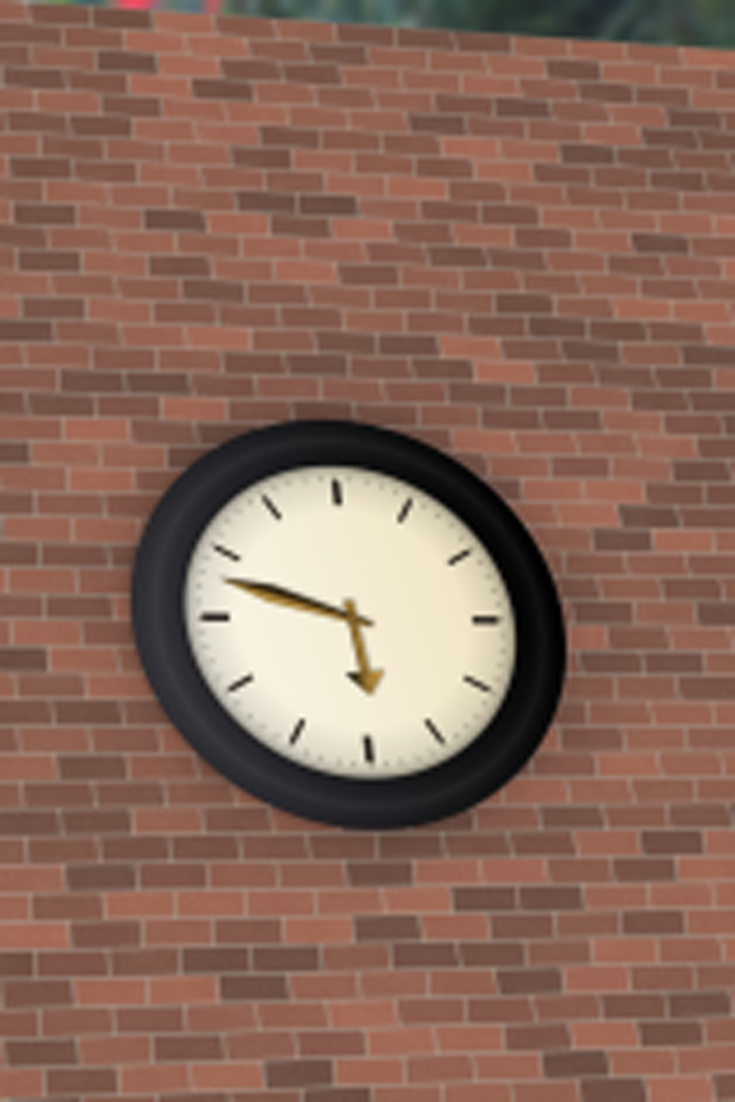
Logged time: h=5 m=48
